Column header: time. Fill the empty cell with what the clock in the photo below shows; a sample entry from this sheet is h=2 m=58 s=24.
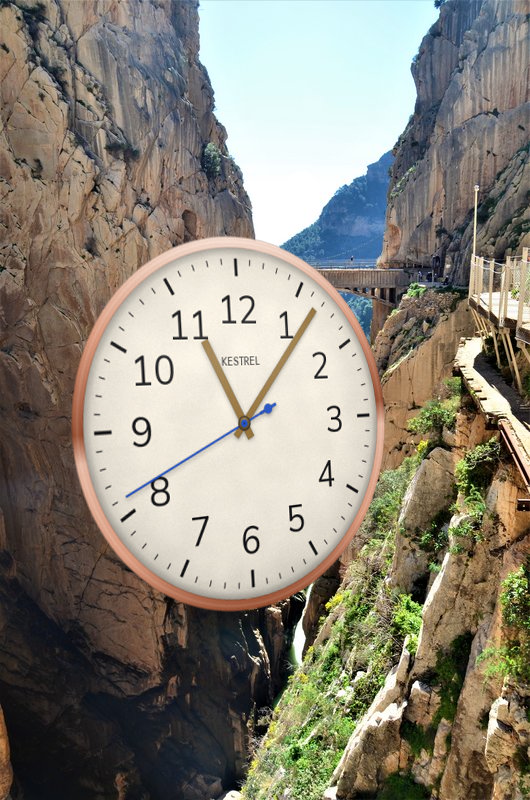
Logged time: h=11 m=6 s=41
